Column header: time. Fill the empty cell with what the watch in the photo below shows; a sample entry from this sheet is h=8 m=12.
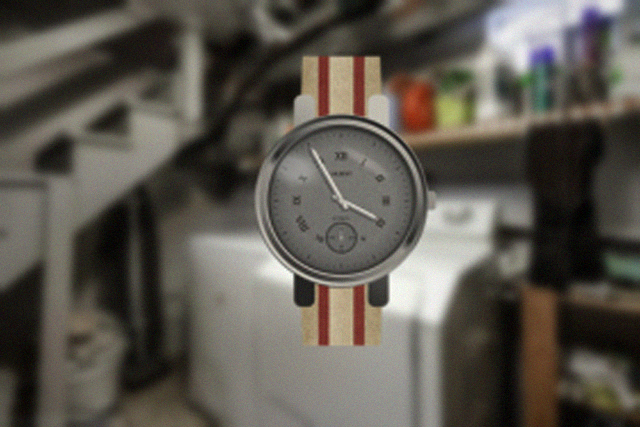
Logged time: h=3 m=55
